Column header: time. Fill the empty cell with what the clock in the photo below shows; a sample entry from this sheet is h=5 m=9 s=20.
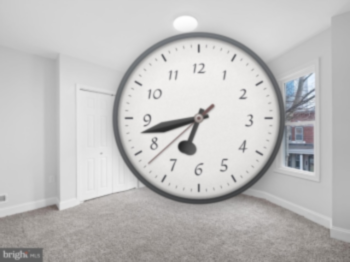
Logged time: h=6 m=42 s=38
